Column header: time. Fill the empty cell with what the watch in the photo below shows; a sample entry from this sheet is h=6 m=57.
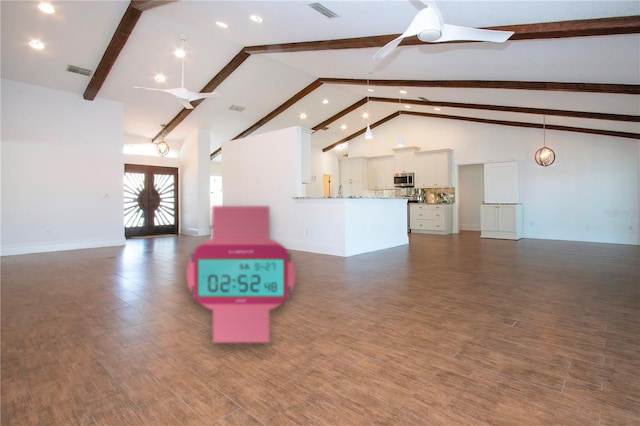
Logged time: h=2 m=52
